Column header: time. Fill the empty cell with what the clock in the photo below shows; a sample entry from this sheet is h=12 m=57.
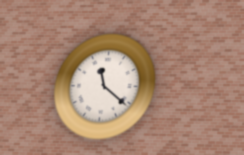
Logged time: h=11 m=21
